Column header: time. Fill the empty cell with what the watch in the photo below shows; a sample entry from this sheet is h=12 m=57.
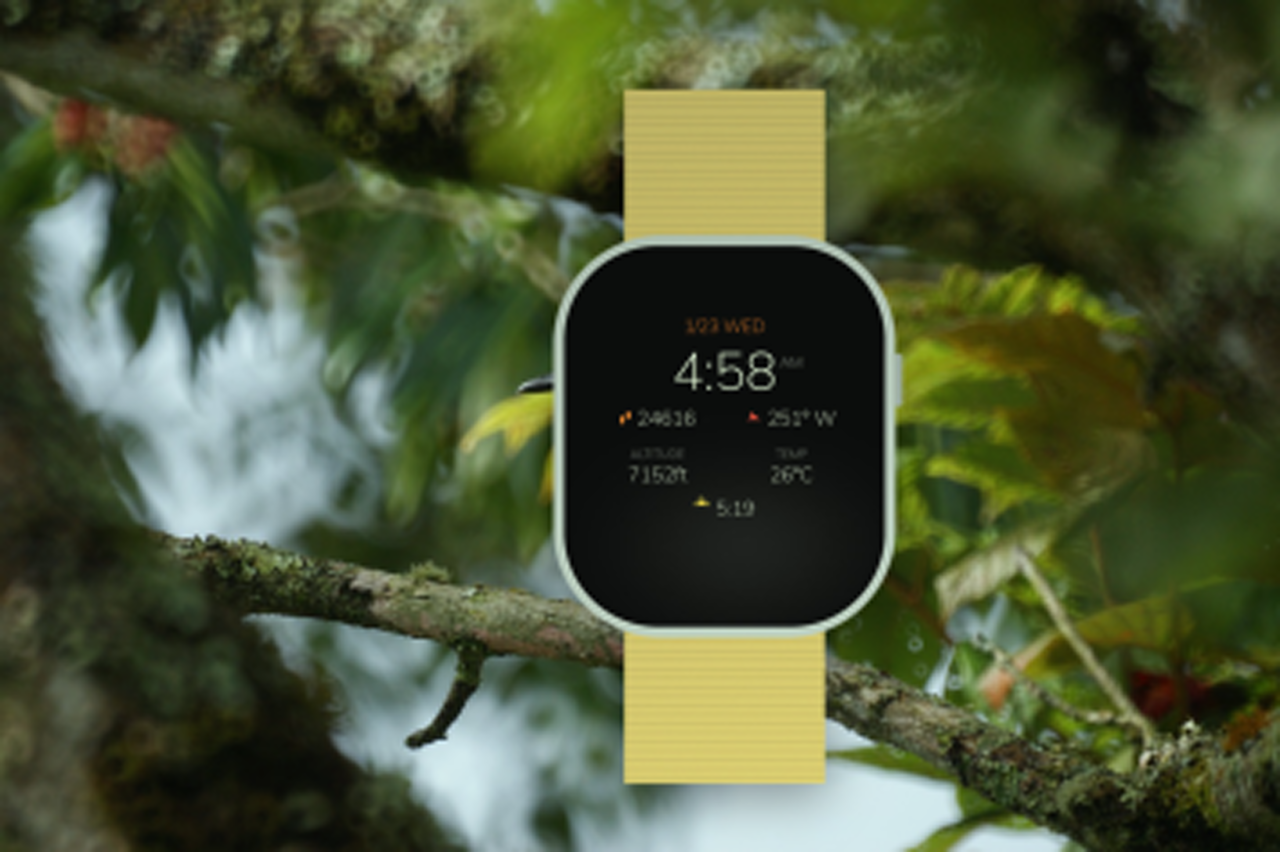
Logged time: h=4 m=58
